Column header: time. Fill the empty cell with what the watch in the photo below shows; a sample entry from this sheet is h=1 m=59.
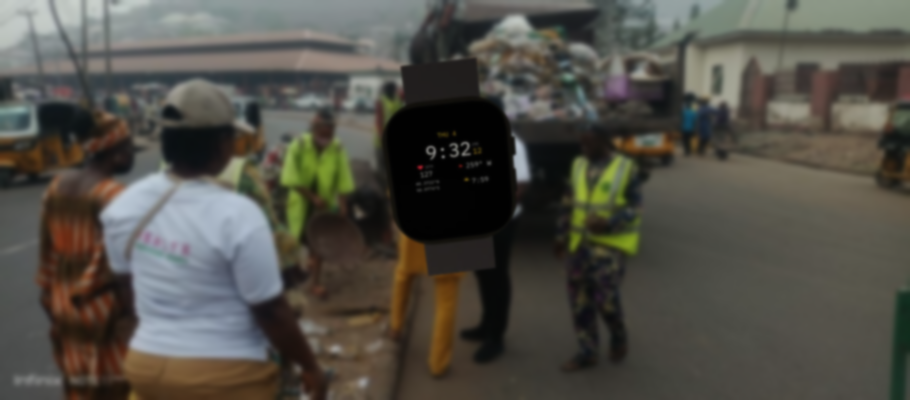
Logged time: h=9 m=32
